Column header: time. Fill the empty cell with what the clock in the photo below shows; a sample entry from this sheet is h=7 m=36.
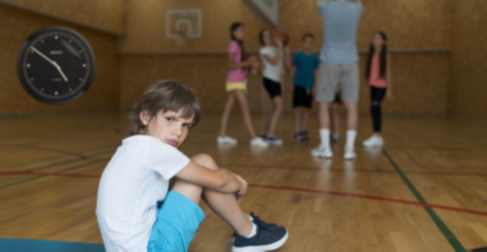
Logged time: h=4 m=51
